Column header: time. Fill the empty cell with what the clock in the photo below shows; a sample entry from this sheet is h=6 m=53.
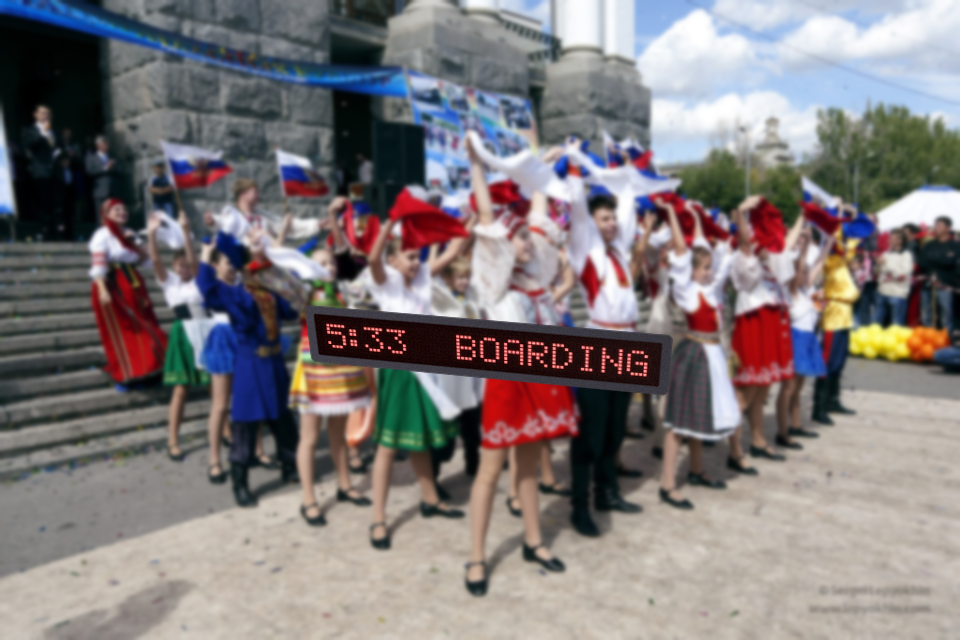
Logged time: h=5 m=33
